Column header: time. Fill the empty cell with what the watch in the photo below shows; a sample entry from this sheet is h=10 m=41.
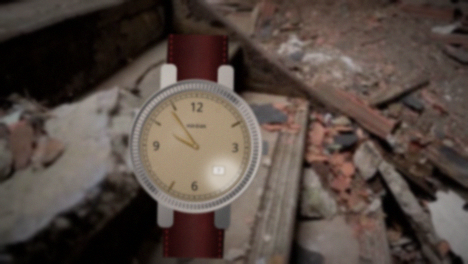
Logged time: h=9 m=54
